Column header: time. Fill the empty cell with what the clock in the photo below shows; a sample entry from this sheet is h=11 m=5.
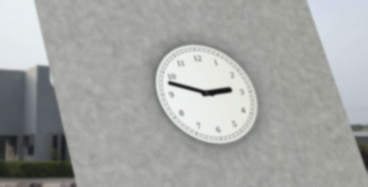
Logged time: h=2 m=48
